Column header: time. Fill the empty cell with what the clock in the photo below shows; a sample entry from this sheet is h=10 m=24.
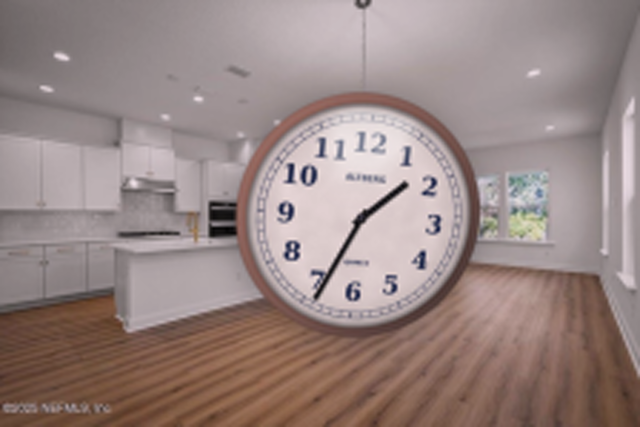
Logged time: h=1 m=34
